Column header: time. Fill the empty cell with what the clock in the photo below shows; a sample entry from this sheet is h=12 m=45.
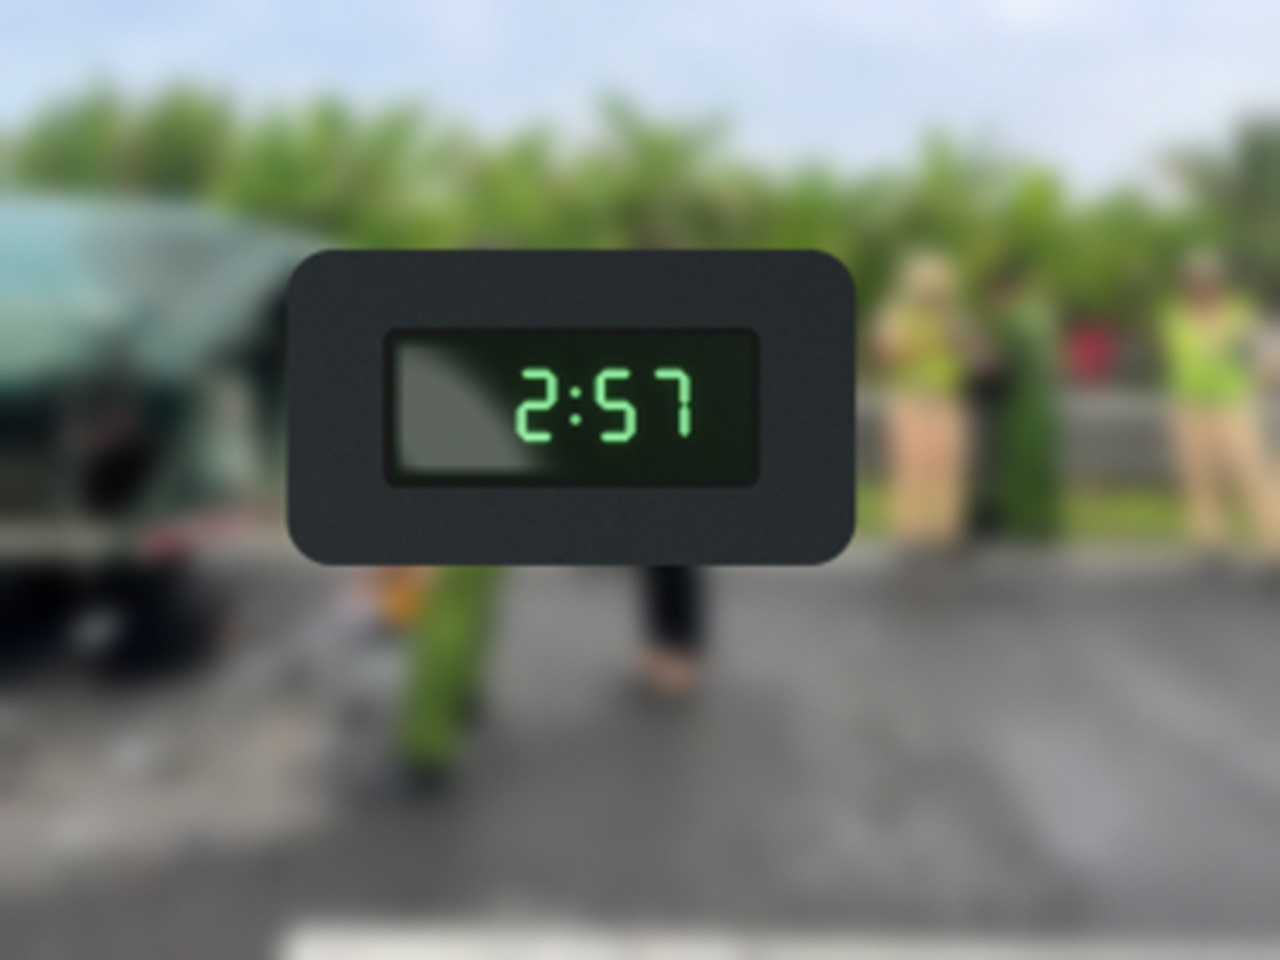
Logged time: h=2 m=57
